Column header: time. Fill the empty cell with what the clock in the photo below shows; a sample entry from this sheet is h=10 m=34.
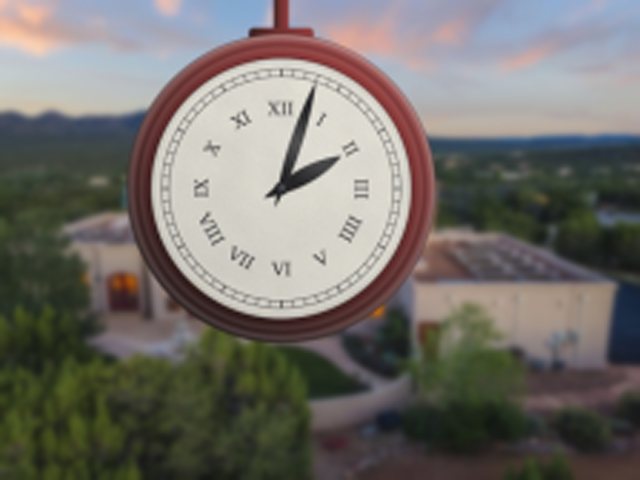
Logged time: h=2 m=3
